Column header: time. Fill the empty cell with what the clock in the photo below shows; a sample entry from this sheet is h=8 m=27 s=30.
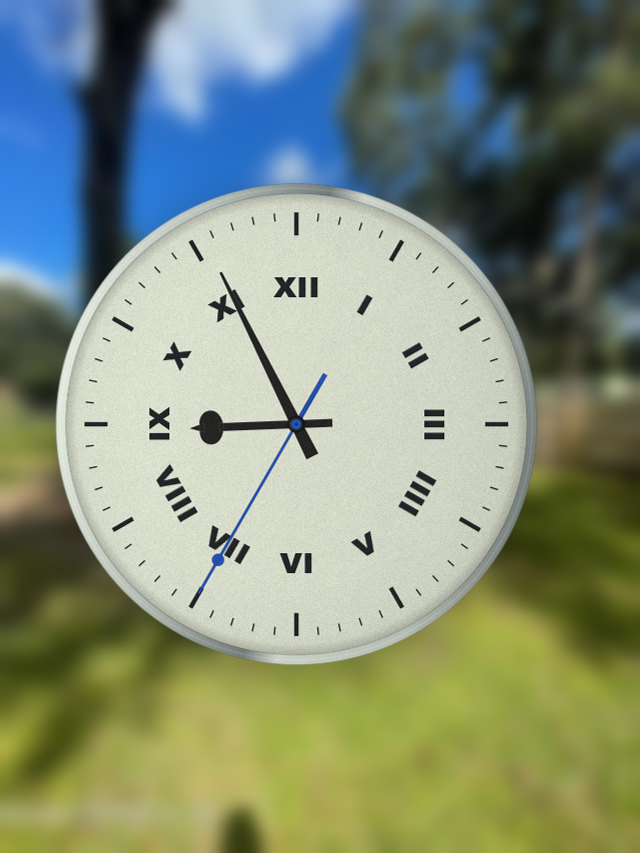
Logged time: h=8 m=55 s=35
